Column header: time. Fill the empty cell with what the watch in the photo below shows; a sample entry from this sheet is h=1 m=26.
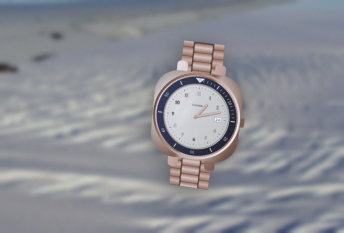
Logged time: h=1 m=12
